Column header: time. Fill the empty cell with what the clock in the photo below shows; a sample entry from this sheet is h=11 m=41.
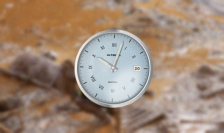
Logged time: h=10 m=3
